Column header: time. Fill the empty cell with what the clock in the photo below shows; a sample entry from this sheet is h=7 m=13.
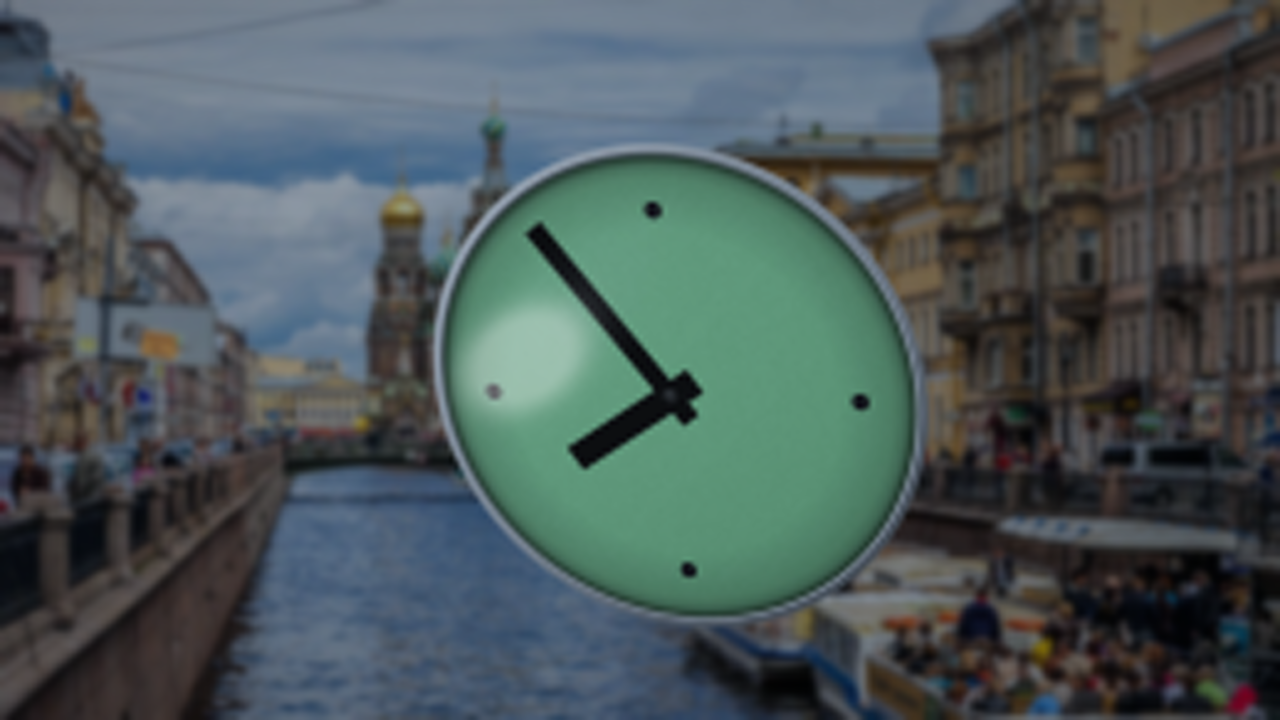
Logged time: h=7 m=54
